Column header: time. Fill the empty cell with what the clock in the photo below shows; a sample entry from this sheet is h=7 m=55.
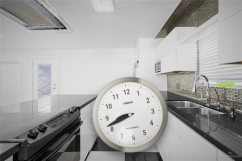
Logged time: h=8 m=42
